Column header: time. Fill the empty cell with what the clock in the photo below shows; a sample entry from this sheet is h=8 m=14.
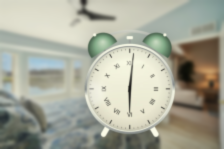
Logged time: h=6 m=1
